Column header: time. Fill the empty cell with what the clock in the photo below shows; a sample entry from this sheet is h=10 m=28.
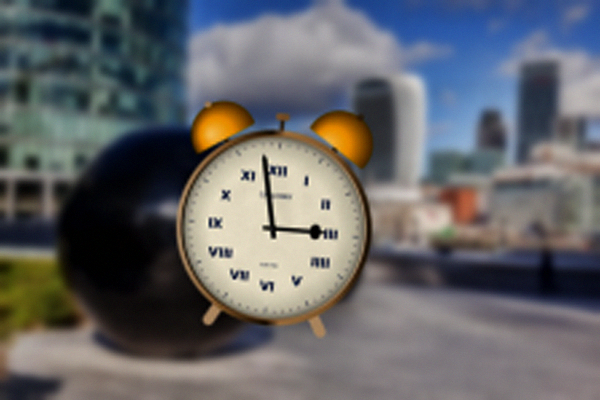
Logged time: h=2 m=58
